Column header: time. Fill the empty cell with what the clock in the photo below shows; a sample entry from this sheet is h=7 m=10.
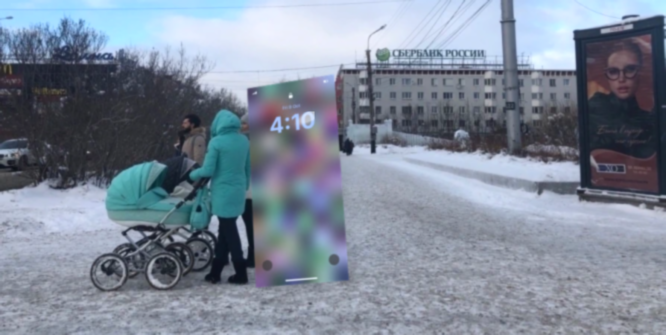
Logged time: h=4 m=10
